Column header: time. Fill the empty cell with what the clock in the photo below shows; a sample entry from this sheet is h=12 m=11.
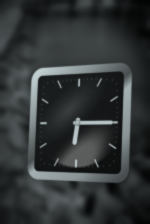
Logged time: h=6 m=15
